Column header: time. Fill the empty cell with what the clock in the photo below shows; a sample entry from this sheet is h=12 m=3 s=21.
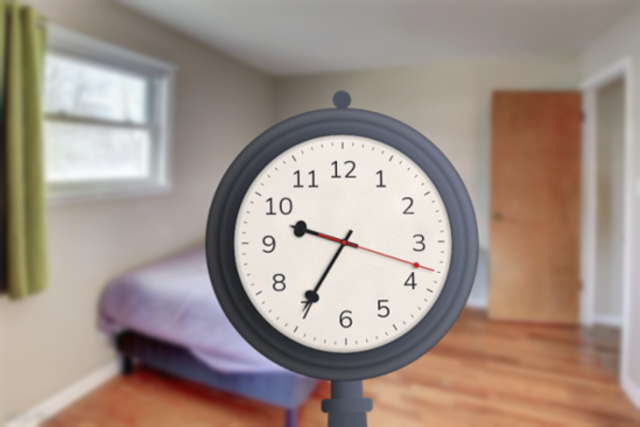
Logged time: h=9 m=35 s=18
